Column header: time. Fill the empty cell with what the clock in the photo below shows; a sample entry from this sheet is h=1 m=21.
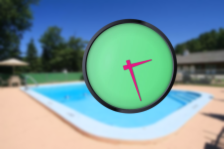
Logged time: h=2 m=27
